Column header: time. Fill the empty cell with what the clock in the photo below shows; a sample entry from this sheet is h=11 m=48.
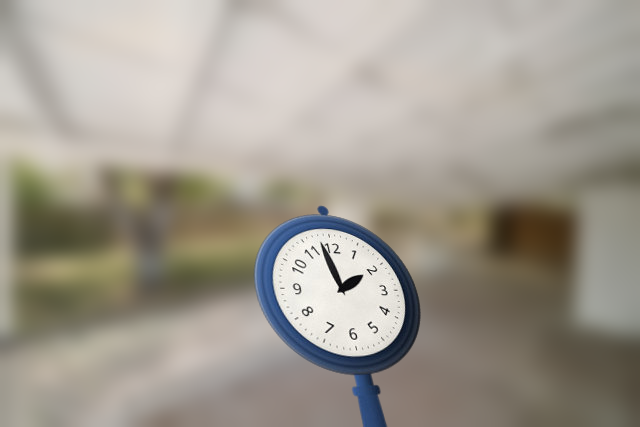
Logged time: h=1 m=58
